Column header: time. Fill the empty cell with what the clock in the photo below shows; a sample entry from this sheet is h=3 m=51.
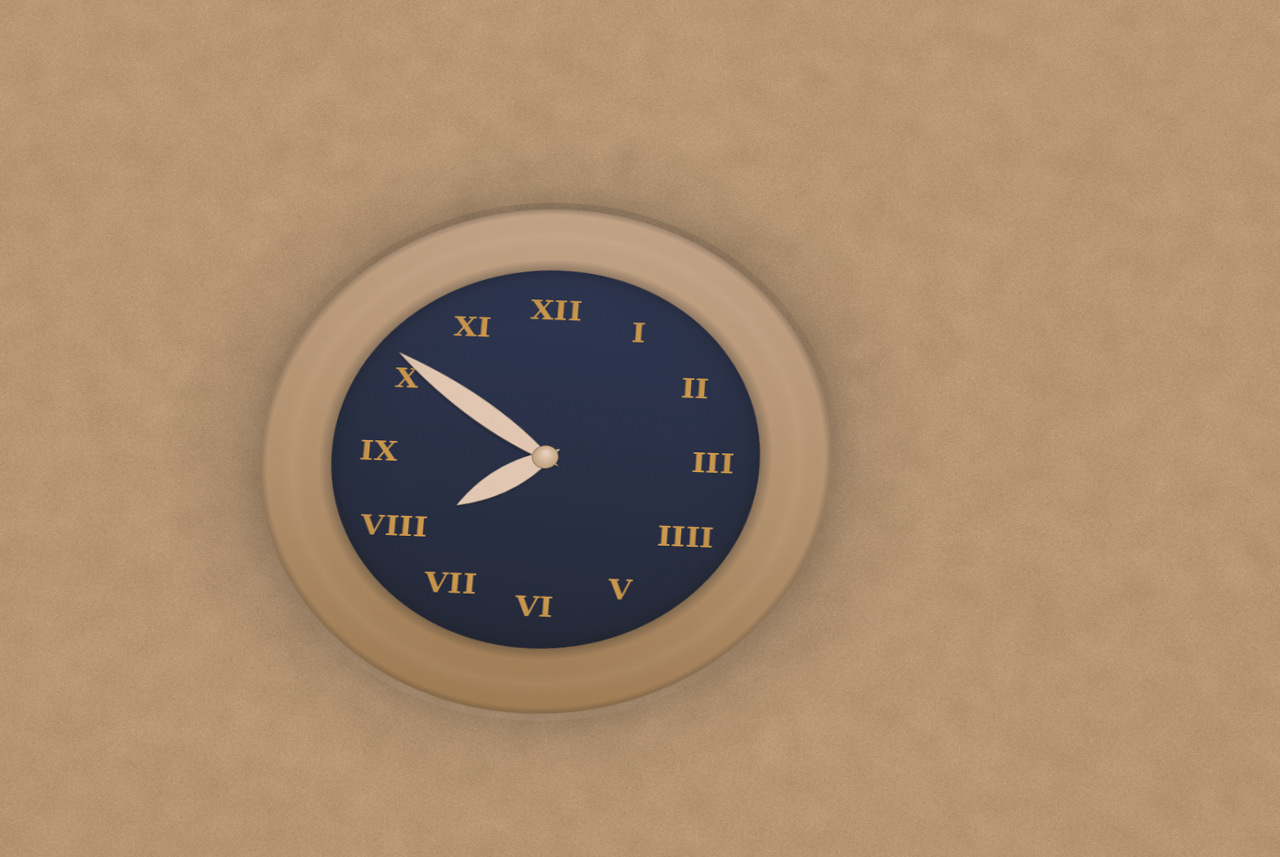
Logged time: h=7 m=51
